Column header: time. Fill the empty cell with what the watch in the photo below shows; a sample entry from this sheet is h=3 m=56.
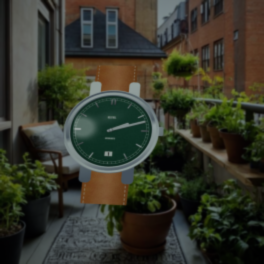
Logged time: h=2 m=12
